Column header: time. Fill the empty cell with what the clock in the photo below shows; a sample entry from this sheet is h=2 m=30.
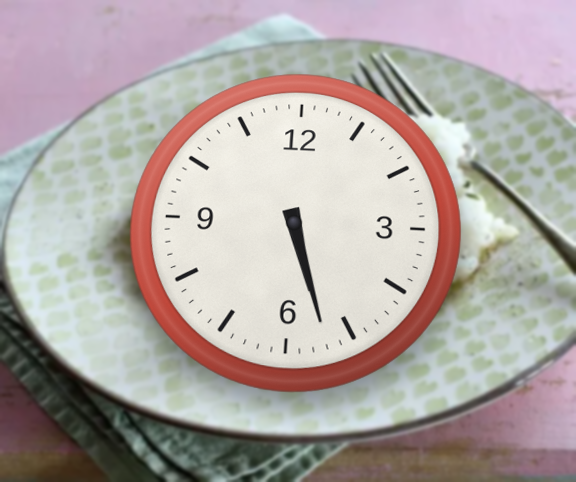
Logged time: h=5 m=27
